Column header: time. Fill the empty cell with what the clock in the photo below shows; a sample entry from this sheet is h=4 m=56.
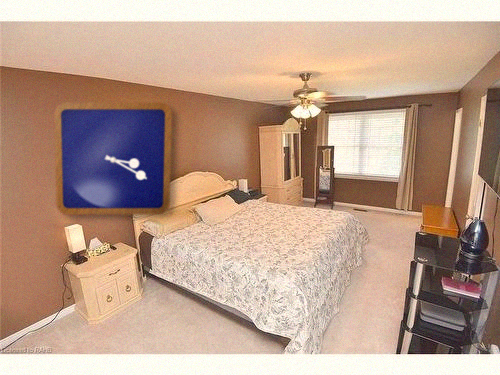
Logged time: h=3 m=20
